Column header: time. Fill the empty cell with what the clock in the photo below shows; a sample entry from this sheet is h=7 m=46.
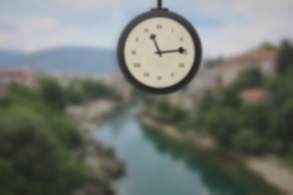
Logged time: h=11 m=14
